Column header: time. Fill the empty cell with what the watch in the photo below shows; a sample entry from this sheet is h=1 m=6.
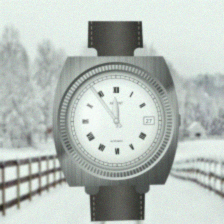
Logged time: h=11 m=54
